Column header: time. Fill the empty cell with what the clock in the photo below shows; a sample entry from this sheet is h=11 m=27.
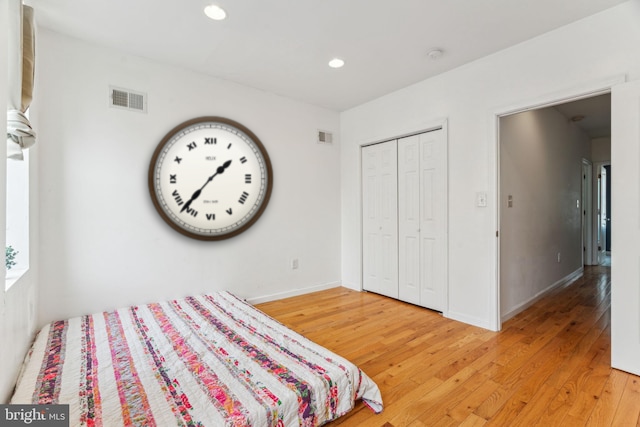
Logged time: h=1 m=37
